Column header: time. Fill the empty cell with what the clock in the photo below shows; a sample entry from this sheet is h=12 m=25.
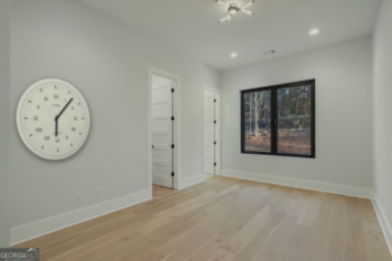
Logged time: h=6 m=7
